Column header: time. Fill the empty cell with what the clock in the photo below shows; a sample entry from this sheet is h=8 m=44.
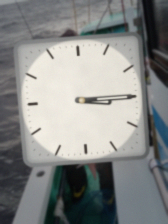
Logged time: h=3 m=15
